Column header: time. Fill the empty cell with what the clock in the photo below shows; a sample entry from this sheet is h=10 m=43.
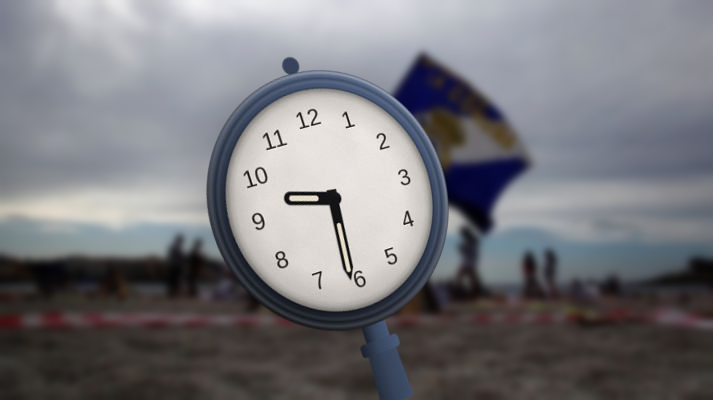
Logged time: h=9 m=31
